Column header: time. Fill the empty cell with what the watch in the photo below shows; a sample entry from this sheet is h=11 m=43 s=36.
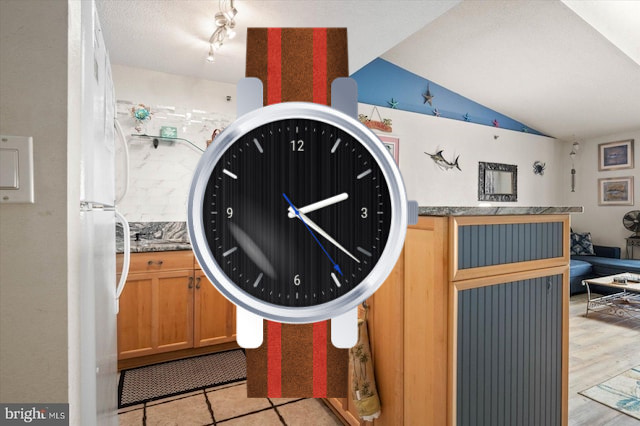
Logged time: h=2 m=21 s=24
